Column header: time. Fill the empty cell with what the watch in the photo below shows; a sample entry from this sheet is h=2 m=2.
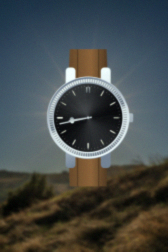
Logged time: h=8 m=43
